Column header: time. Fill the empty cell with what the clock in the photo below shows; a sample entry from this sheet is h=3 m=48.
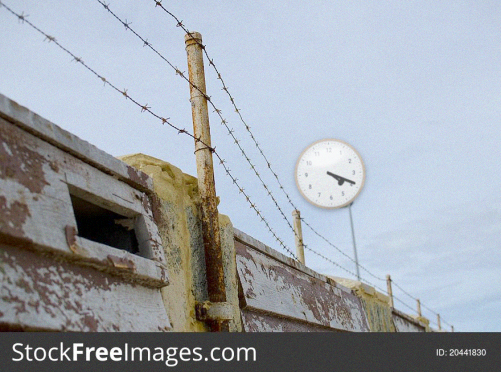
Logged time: h=4 m=19
